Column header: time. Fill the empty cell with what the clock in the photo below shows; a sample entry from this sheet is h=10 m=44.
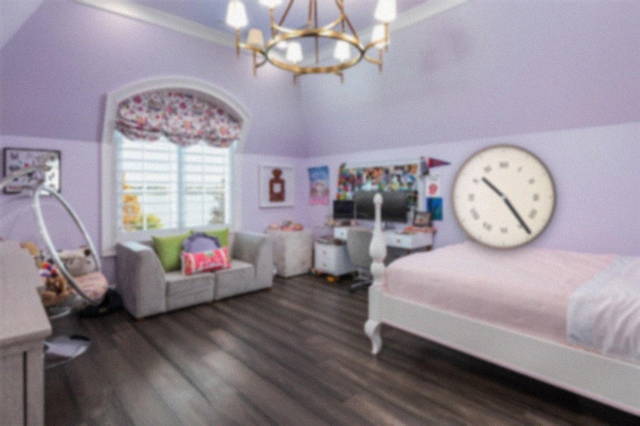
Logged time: h=10 m=24
